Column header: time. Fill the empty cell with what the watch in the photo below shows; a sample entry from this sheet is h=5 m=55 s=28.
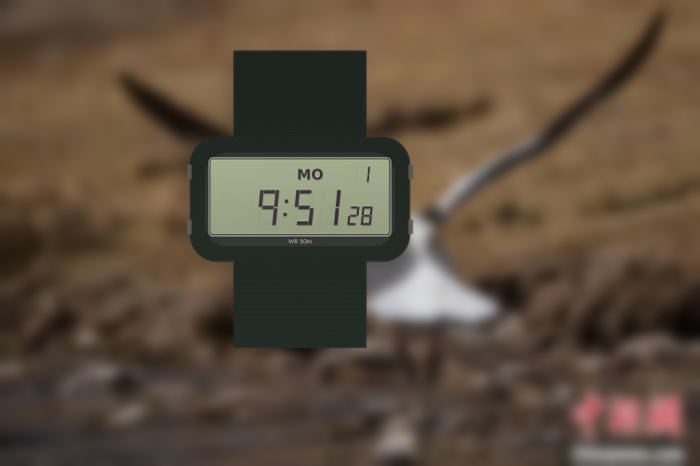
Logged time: h=9 m=51 s=28
